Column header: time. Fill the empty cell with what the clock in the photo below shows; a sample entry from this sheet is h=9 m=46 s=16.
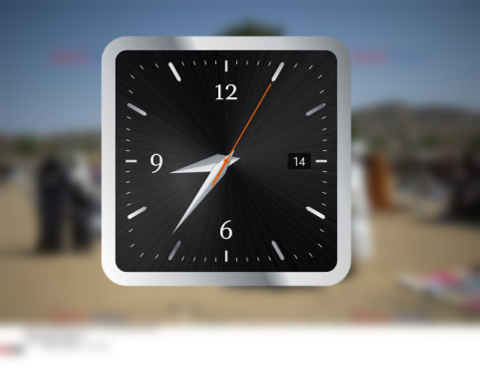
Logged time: h=8 m=36 s=5
